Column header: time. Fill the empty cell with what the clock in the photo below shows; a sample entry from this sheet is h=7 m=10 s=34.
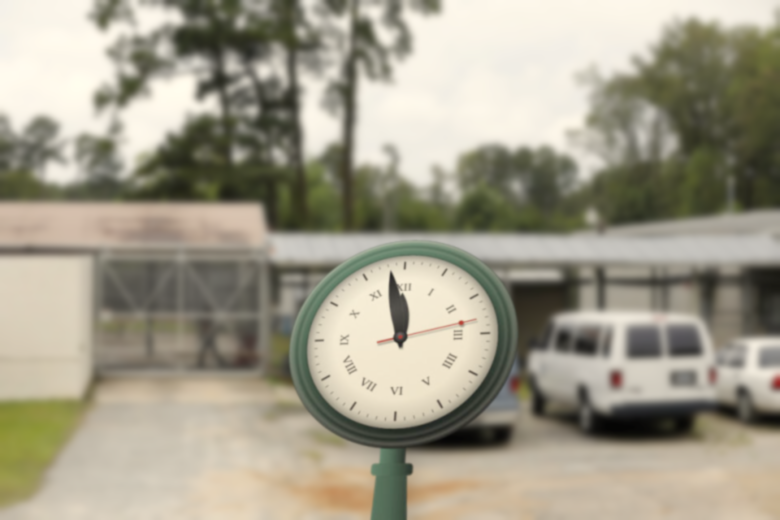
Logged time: h=11 m=58 s=13
